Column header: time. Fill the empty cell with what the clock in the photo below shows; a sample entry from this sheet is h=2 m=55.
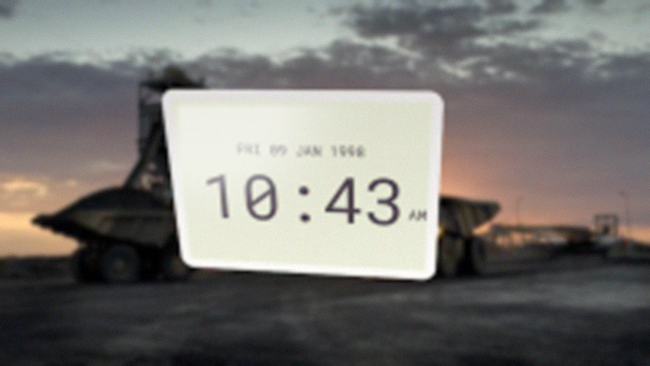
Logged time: h=10 m=43
